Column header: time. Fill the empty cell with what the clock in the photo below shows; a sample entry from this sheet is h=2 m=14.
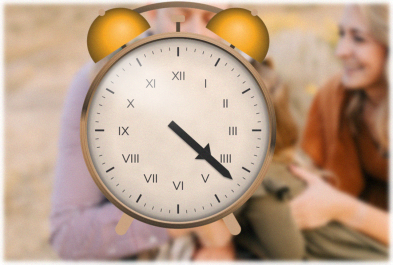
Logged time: h=4 m=22
